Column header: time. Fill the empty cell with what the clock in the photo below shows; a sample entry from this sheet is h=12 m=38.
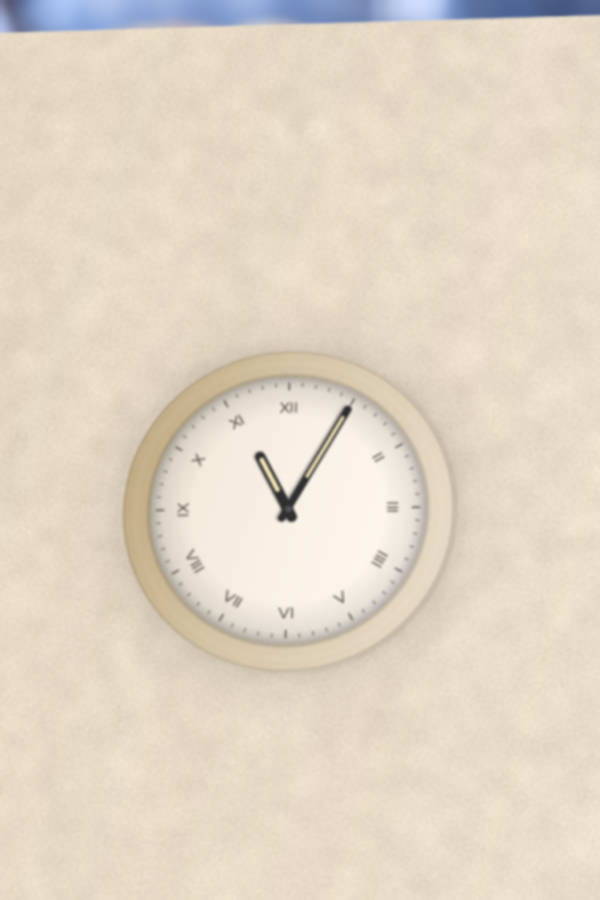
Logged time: h=11 m=5
